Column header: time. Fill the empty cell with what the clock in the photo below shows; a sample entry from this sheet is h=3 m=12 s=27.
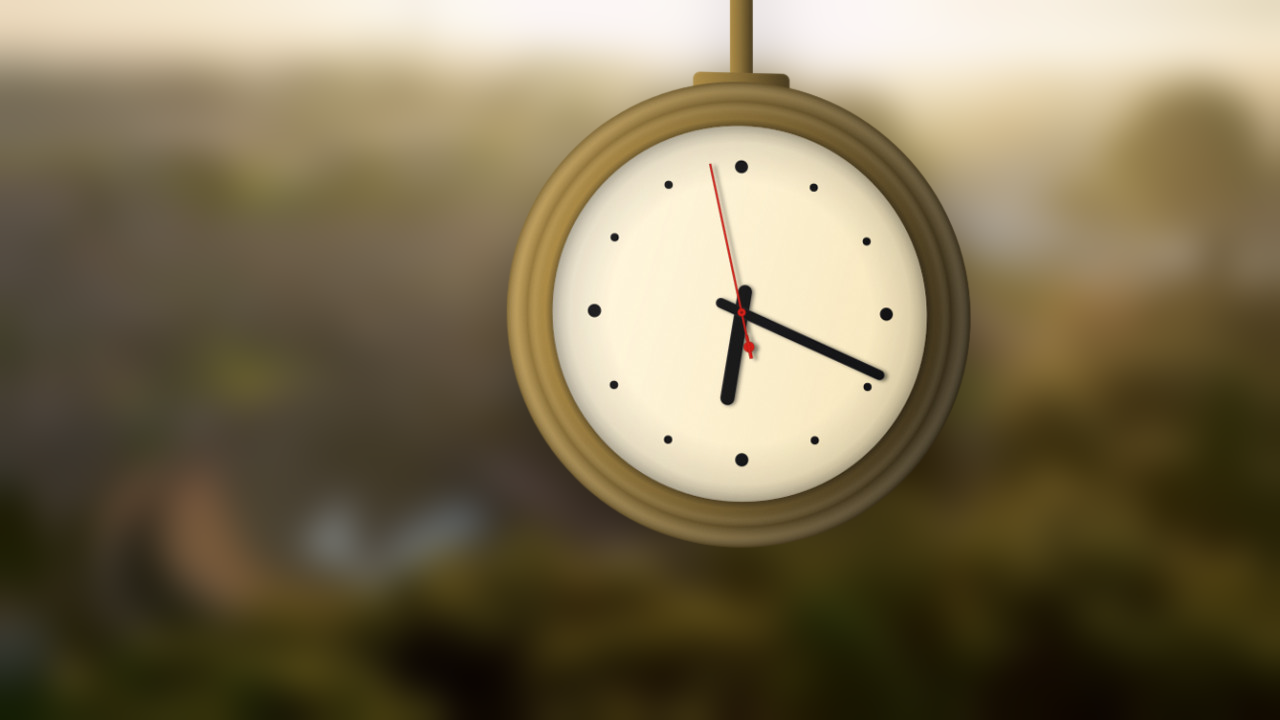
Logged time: h=6 m=18 s=58
